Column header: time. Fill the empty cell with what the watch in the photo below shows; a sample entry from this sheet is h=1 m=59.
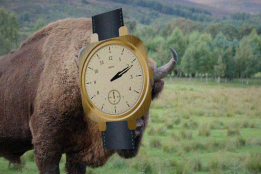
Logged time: h=2 m=11
